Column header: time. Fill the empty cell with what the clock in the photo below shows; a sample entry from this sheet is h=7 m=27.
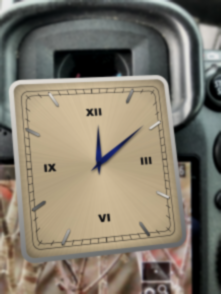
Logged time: h=12 m=9
